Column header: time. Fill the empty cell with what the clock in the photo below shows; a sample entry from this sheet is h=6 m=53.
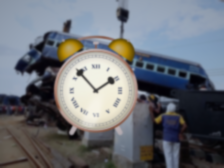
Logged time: h=1 m=53
